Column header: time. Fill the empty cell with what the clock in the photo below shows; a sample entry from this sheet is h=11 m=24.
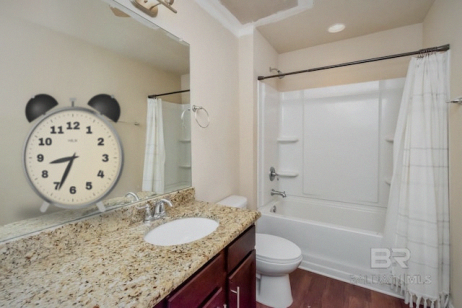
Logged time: h=8 m=34
